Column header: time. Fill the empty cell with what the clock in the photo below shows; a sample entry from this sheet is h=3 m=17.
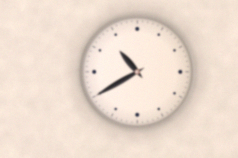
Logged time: h=10 m=40
